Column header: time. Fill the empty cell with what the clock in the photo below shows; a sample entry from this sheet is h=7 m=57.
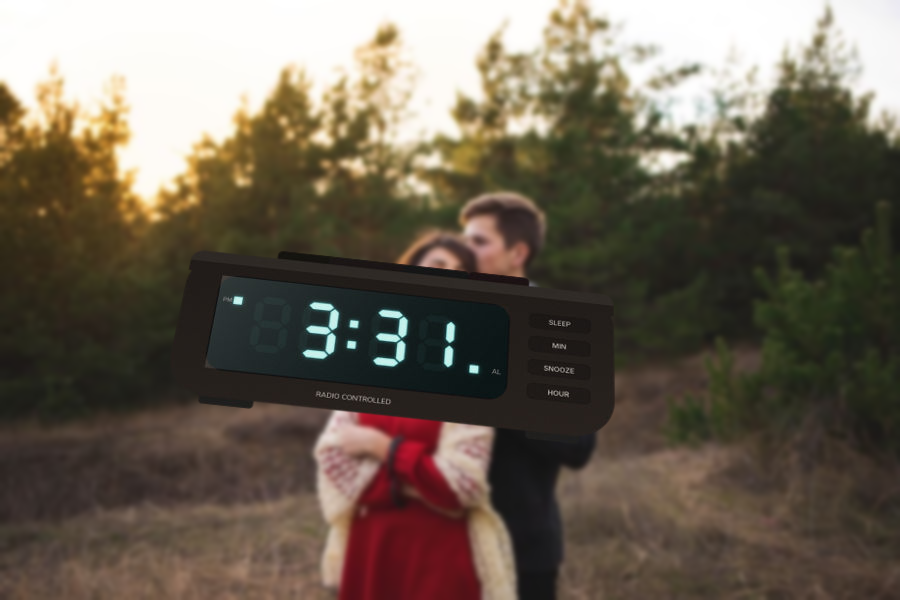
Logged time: h=3 m=31
